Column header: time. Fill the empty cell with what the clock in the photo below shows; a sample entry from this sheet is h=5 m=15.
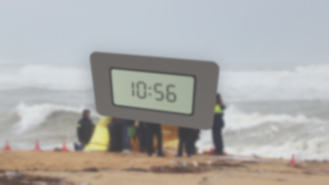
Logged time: h=10 m=56
